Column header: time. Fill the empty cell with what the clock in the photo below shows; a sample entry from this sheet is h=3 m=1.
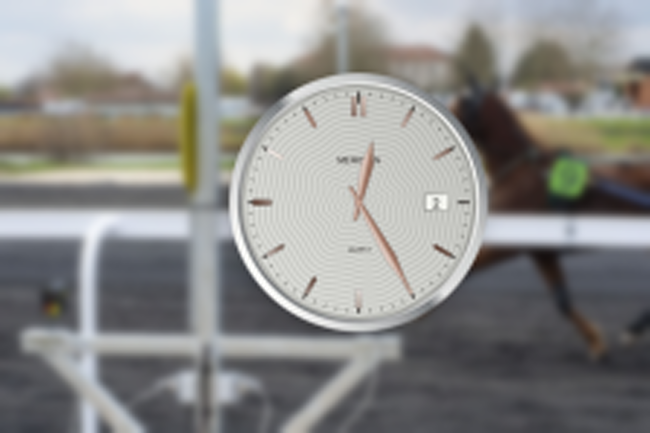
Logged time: h=12 m=25
